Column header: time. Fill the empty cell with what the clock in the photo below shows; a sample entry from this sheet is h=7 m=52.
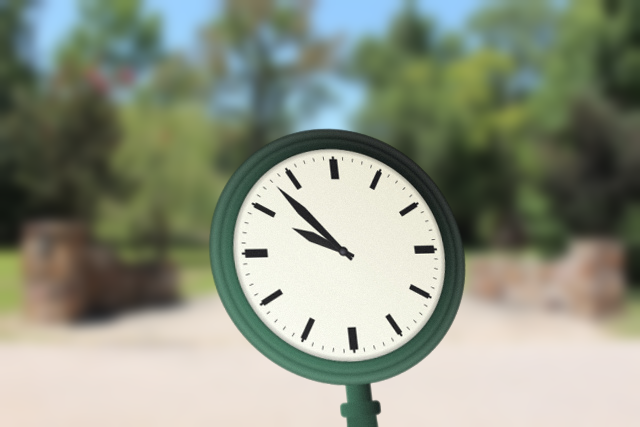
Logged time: h=9 m=53
